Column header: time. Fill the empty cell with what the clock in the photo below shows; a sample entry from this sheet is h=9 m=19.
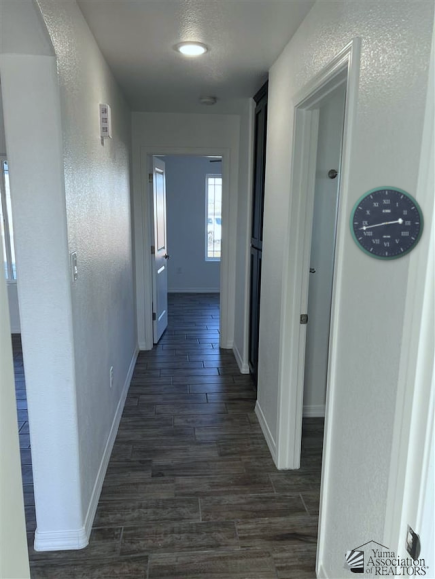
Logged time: h=2 m=43
